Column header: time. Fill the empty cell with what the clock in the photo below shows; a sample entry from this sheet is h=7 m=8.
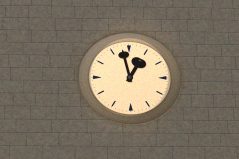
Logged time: h=12 m=58
